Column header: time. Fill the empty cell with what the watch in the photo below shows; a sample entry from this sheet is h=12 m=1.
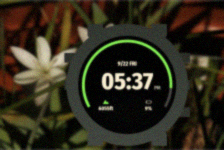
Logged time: h=5 m=37
